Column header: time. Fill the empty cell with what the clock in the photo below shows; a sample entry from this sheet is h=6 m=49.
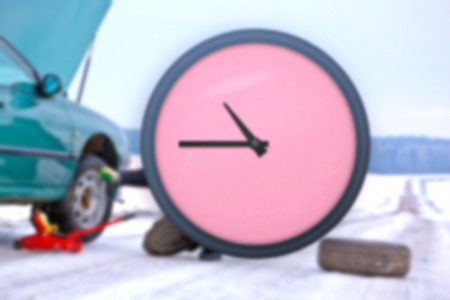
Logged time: h=10 m=45
